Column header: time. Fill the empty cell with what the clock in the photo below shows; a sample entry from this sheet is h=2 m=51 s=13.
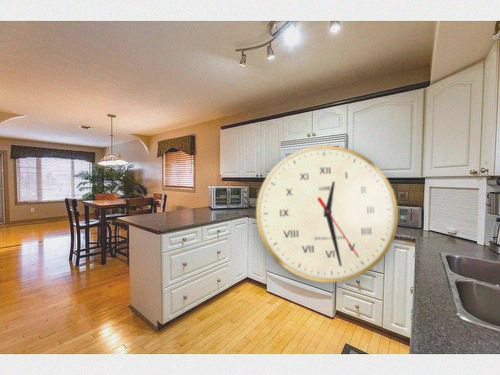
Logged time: h=12 m=28 s=25
